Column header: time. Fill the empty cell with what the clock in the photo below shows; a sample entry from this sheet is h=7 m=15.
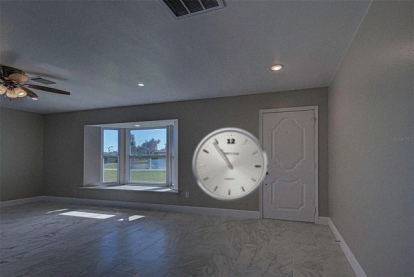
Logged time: h=10 m=54
